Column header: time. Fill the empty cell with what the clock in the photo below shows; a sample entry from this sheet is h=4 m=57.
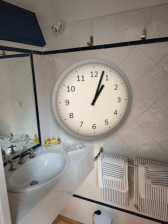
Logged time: h=1 m=3
